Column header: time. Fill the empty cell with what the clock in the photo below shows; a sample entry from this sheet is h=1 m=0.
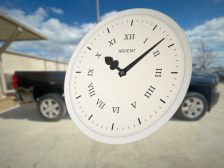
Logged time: h=10 m=8
